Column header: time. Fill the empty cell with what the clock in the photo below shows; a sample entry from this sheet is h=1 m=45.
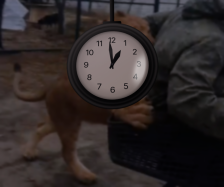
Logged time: h=12 m=59
